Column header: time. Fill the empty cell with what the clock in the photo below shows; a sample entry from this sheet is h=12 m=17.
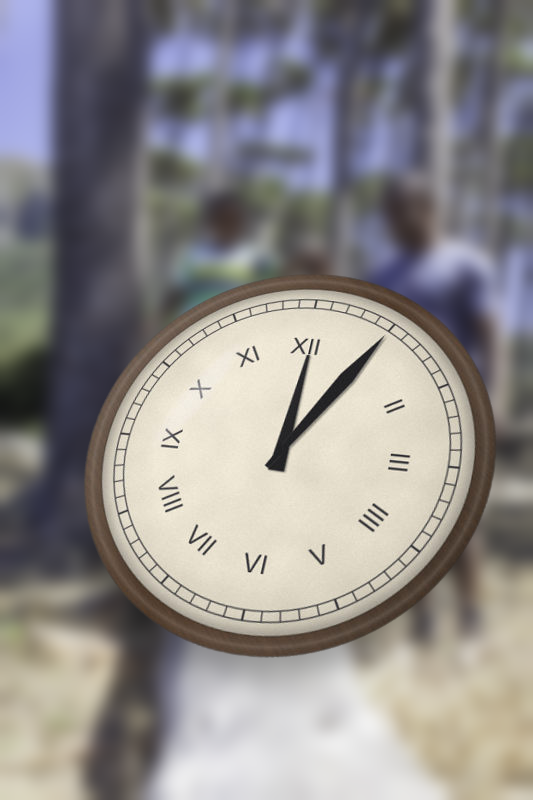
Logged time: h=12 m=5
